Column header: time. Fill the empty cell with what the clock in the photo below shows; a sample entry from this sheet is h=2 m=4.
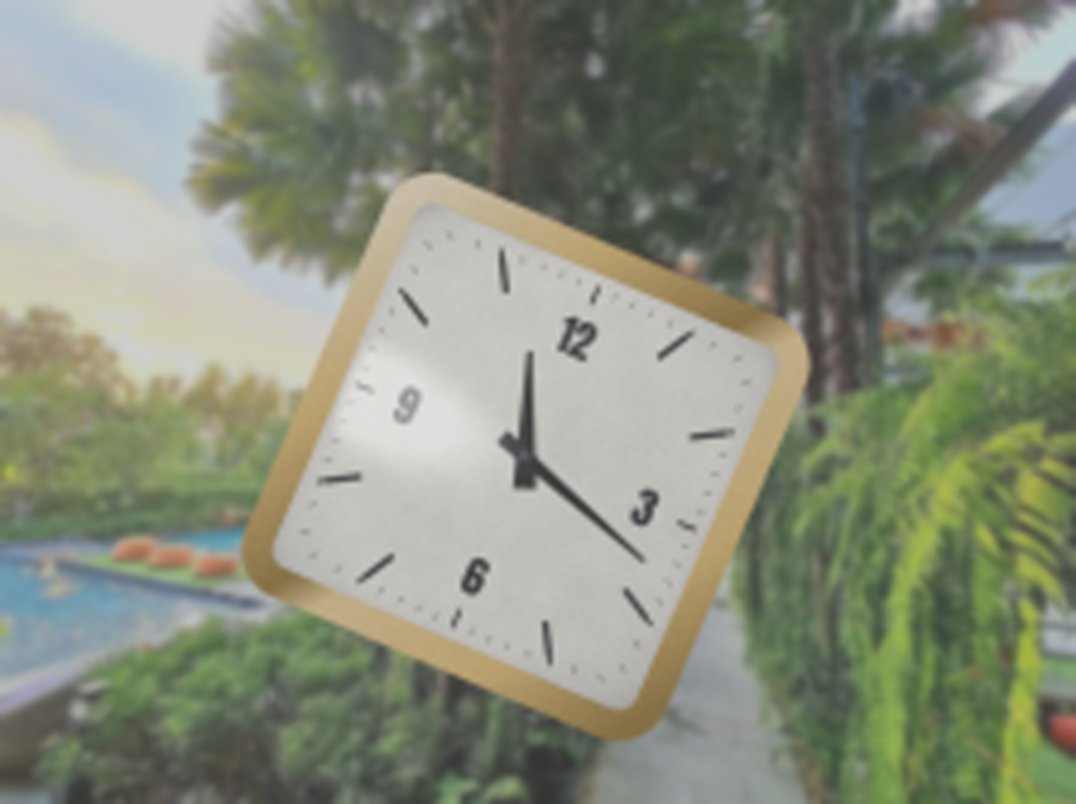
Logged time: h=11 m=18
